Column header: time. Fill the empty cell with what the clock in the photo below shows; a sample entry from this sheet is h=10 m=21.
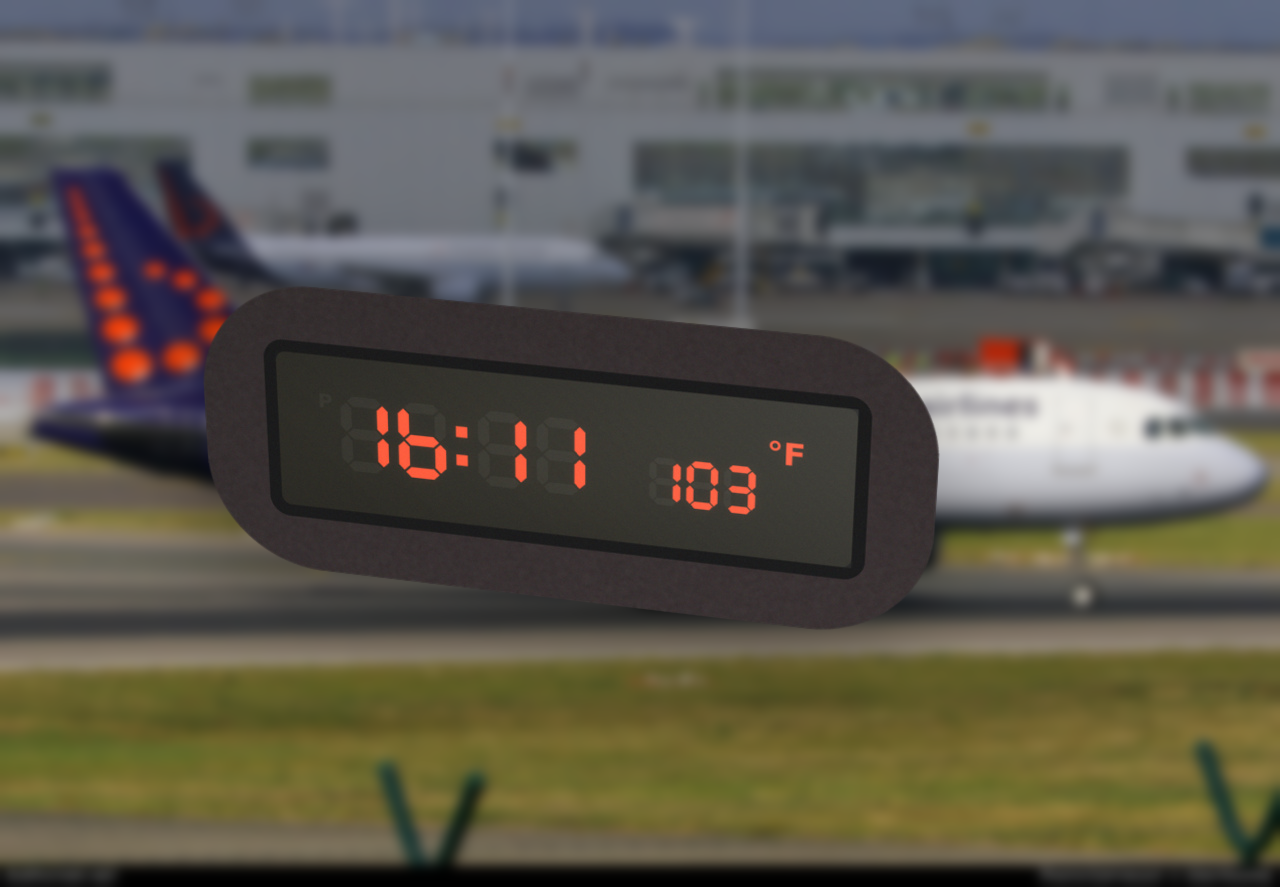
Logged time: h=16 m=11
